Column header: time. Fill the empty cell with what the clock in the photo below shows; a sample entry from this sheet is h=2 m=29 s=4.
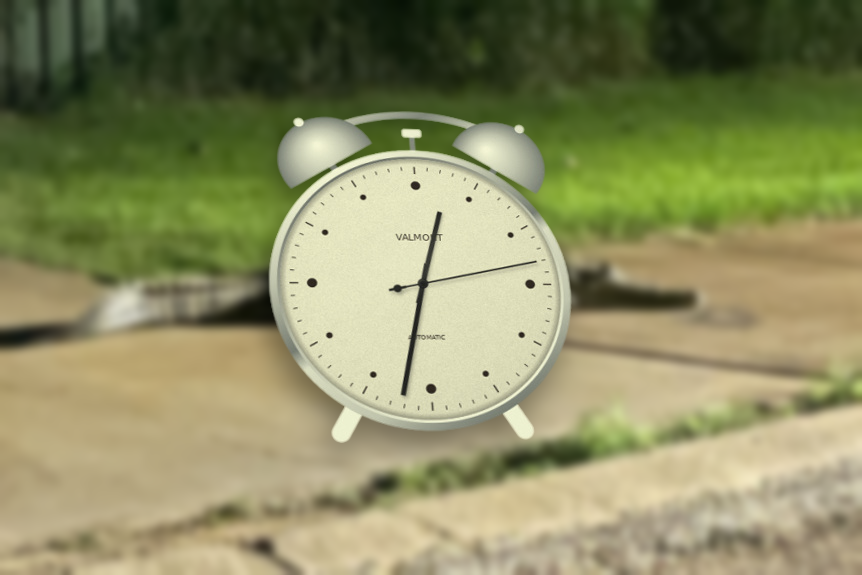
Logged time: h=12 m=32 s=13
